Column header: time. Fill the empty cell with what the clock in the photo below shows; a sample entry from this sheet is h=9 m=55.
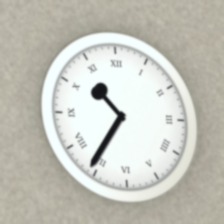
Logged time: h=10 m=36
